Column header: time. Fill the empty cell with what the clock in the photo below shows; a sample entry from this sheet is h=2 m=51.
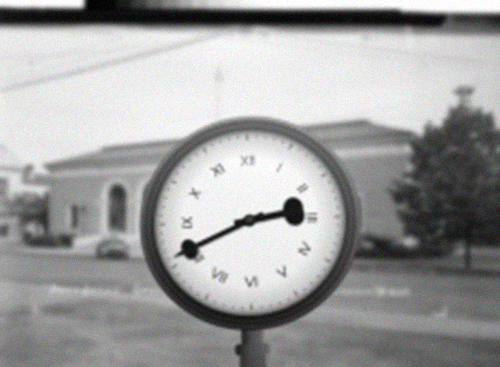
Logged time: h=2 m=41
